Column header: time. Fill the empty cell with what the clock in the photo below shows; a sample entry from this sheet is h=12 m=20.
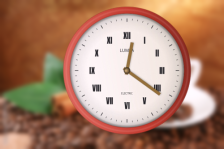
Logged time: h=12 m=21
